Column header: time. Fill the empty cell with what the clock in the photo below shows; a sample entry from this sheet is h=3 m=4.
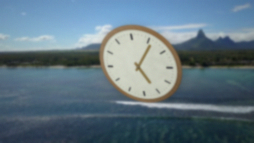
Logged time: h=5 m=6
